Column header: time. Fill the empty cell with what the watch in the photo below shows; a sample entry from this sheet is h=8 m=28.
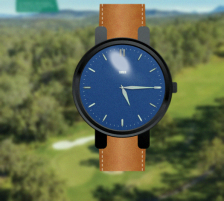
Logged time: h=5 m=15
